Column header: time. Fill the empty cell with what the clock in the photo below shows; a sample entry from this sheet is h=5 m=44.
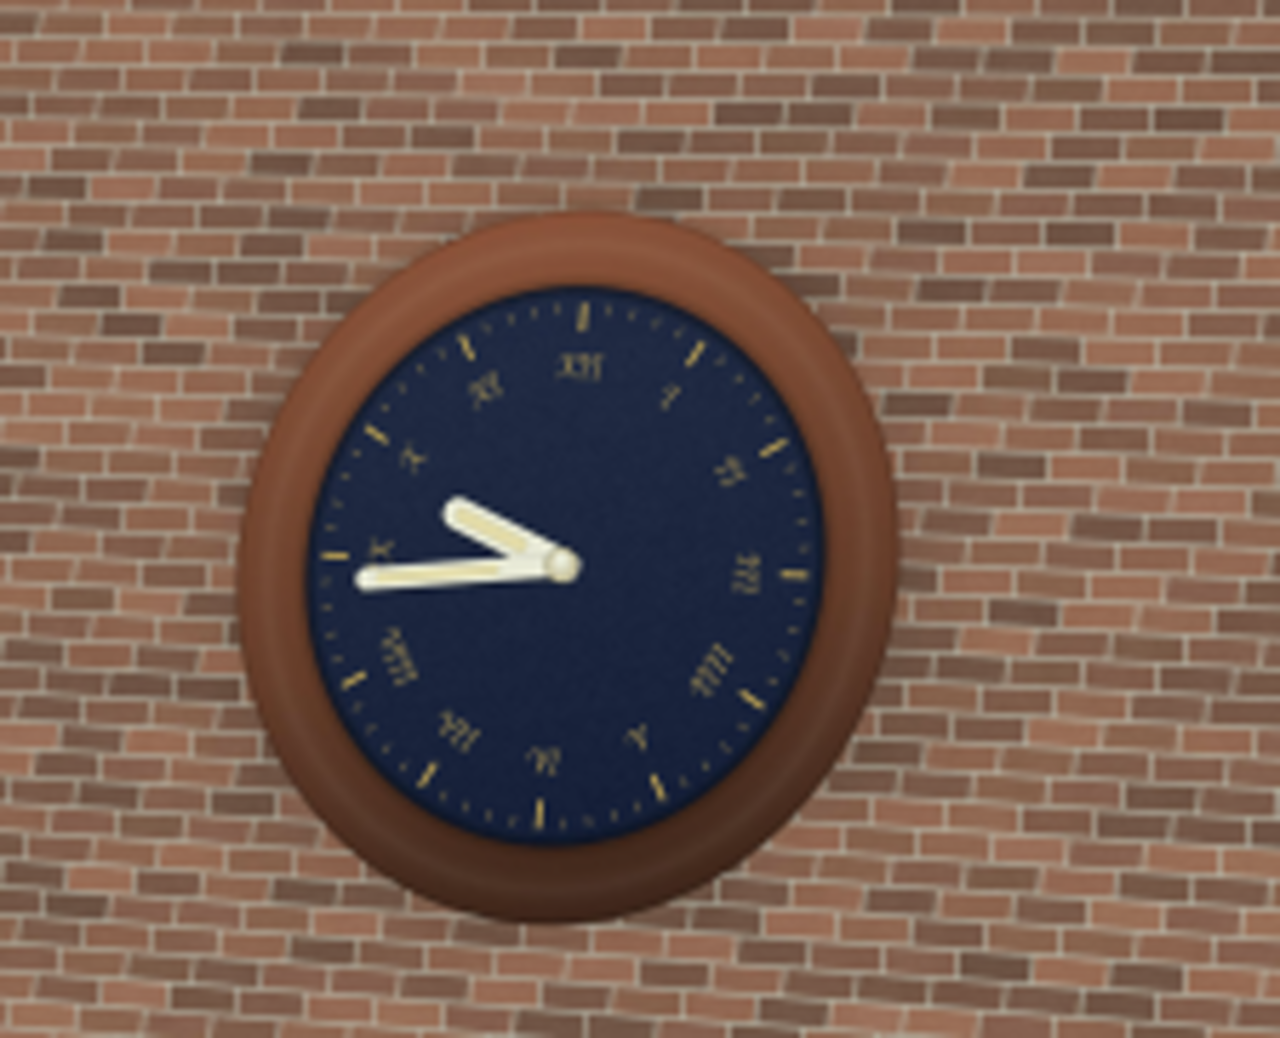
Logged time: h=9 m=44
